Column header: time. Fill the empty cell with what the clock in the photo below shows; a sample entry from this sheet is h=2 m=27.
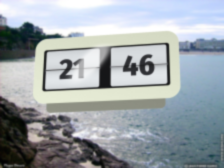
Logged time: h=21 m=46
